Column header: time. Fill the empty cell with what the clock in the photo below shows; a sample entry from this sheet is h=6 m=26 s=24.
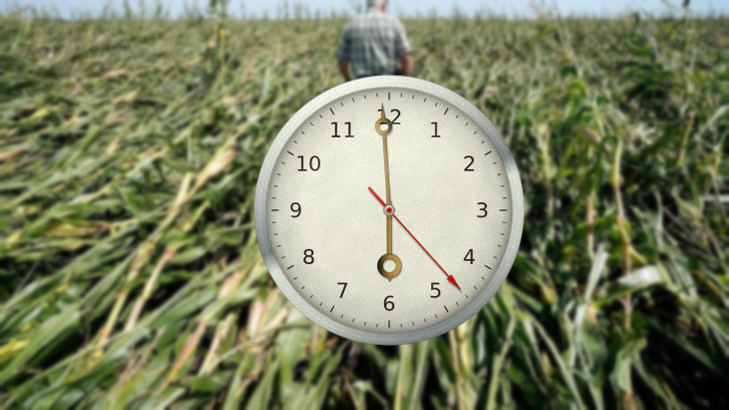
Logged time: h=5 m=59 s=23
